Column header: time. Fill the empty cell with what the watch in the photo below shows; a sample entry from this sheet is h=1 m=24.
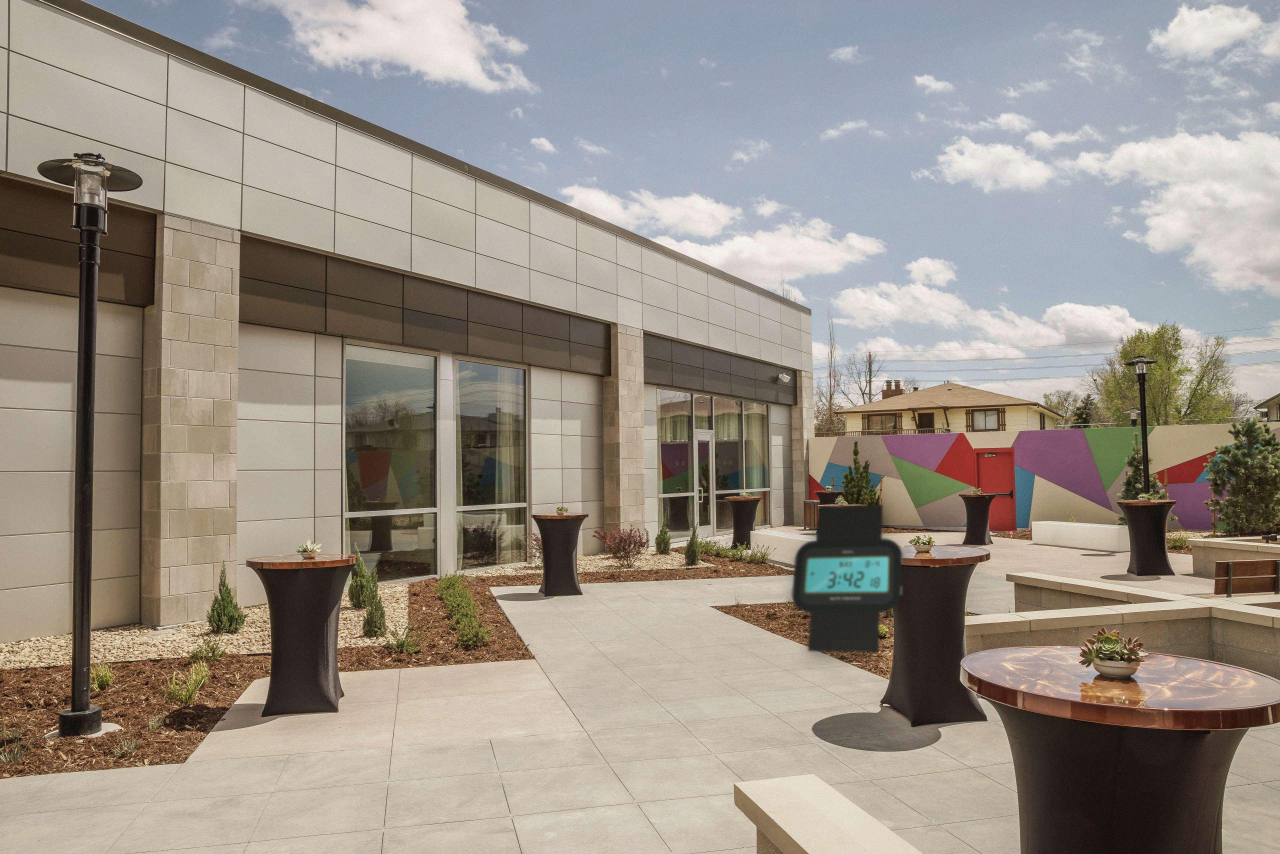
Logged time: h=3 m=42
